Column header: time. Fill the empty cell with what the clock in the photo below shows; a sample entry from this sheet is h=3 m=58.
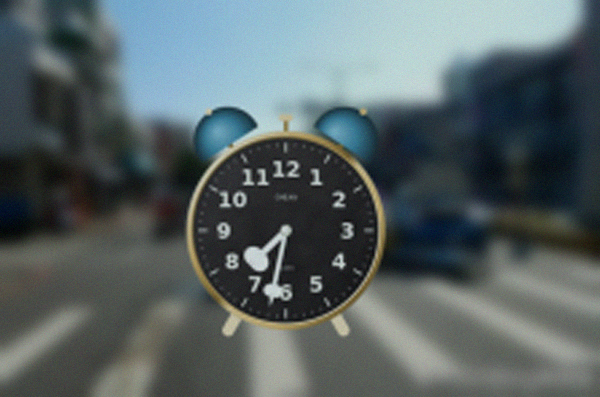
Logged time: h=7 m=32
